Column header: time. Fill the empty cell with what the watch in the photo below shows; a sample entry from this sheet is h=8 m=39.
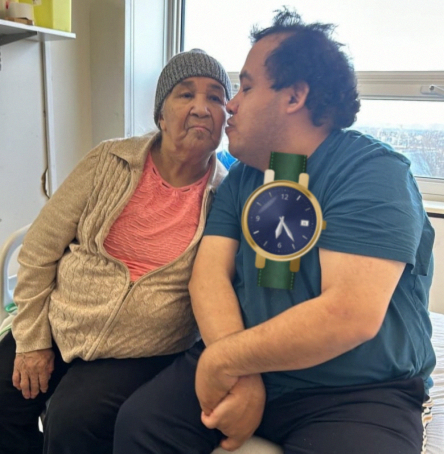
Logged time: h=6 m=24
